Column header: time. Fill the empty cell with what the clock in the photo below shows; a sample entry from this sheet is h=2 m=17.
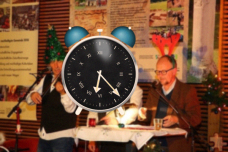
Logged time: h=6 m=23
